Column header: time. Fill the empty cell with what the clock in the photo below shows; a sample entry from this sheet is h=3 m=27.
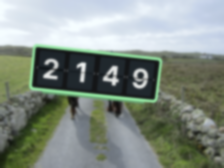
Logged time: h=21 m=49
